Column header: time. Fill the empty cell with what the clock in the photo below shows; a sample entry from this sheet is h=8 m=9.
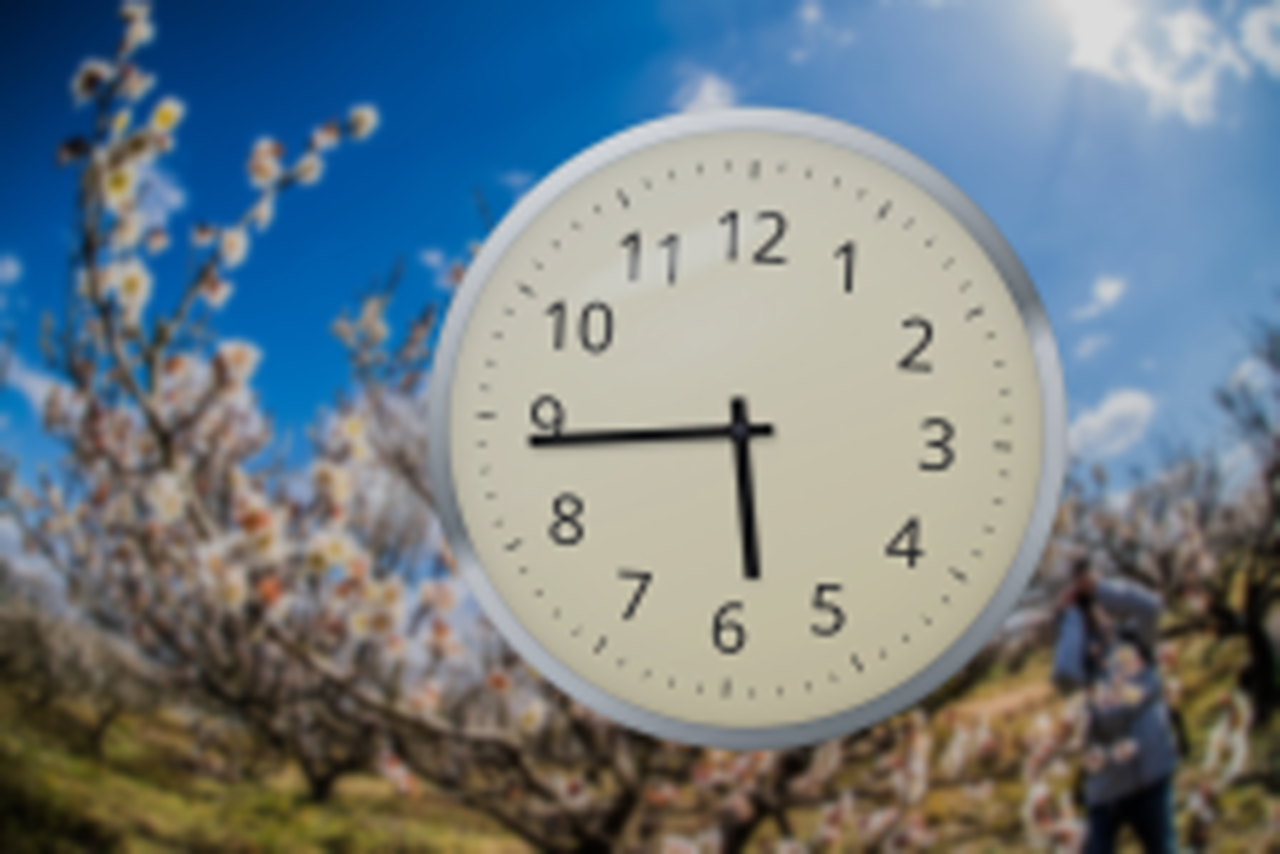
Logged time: h=5 m=44
